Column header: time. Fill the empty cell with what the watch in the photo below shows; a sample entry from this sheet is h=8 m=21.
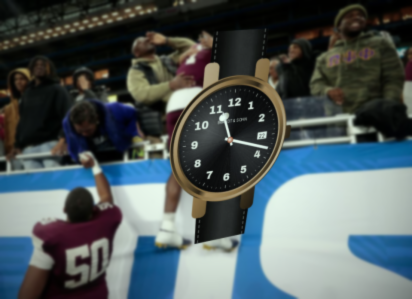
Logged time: h=11 m=18
